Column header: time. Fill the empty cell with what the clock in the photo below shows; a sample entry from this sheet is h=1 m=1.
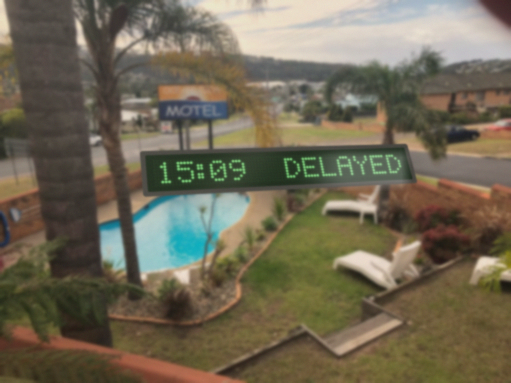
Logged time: h=15 m=9
